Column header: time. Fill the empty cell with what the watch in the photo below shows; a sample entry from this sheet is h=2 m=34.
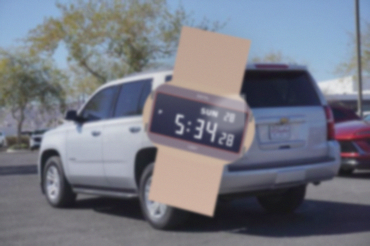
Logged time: h=5 m=34
